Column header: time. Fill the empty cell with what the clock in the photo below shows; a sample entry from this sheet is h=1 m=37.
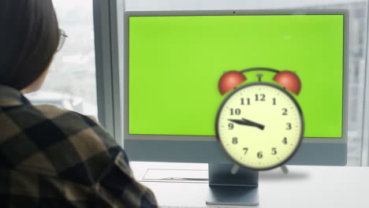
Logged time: h=9 m=47
